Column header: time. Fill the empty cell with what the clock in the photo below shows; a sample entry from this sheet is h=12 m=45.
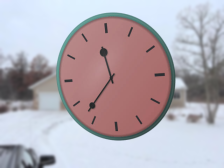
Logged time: h=11 m=37
